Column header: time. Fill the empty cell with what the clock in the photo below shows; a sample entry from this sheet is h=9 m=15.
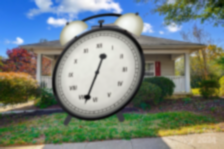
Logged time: h=12 m=33
